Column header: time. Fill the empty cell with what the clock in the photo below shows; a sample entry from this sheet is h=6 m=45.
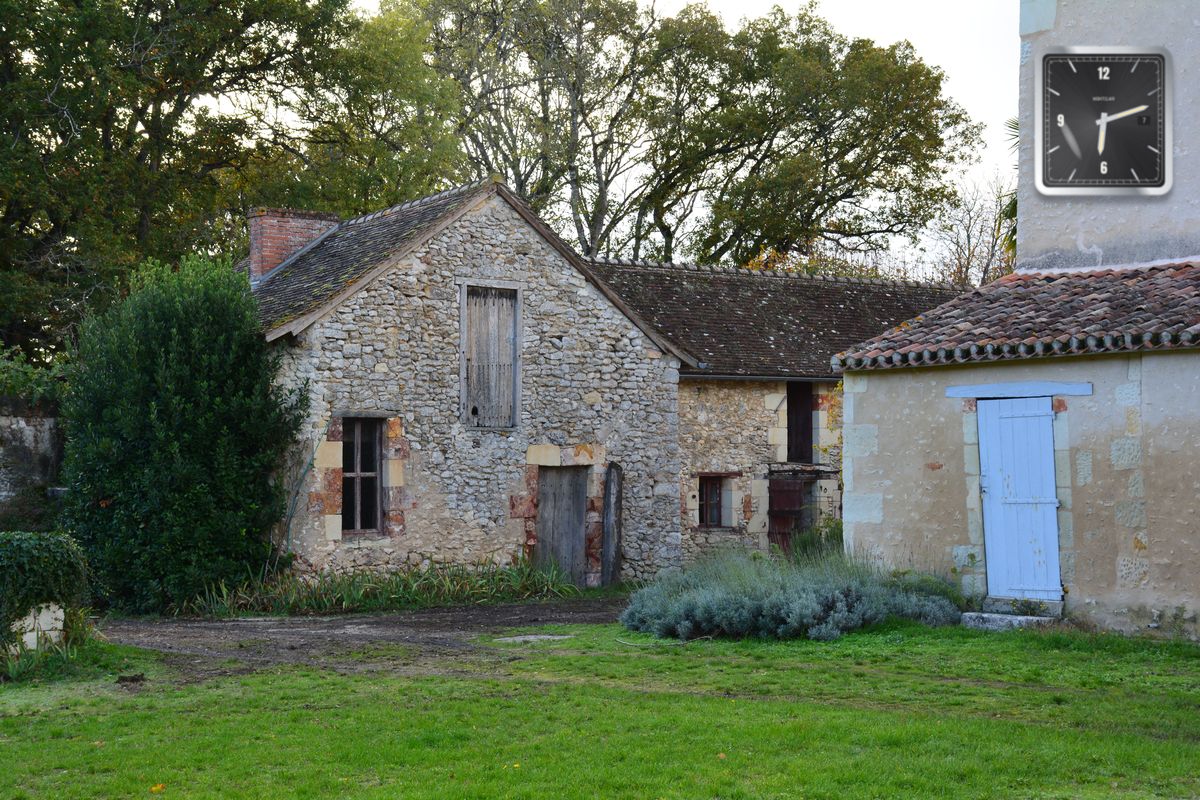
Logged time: h=6 m=12
